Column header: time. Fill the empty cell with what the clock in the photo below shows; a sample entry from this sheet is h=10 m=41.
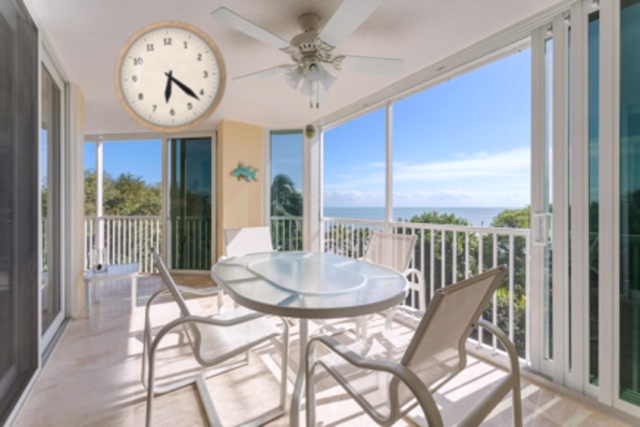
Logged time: h=6 m=22
